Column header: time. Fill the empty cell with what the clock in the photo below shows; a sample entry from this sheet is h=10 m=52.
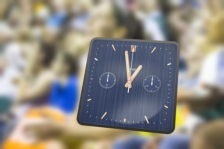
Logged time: h=12 m=58
